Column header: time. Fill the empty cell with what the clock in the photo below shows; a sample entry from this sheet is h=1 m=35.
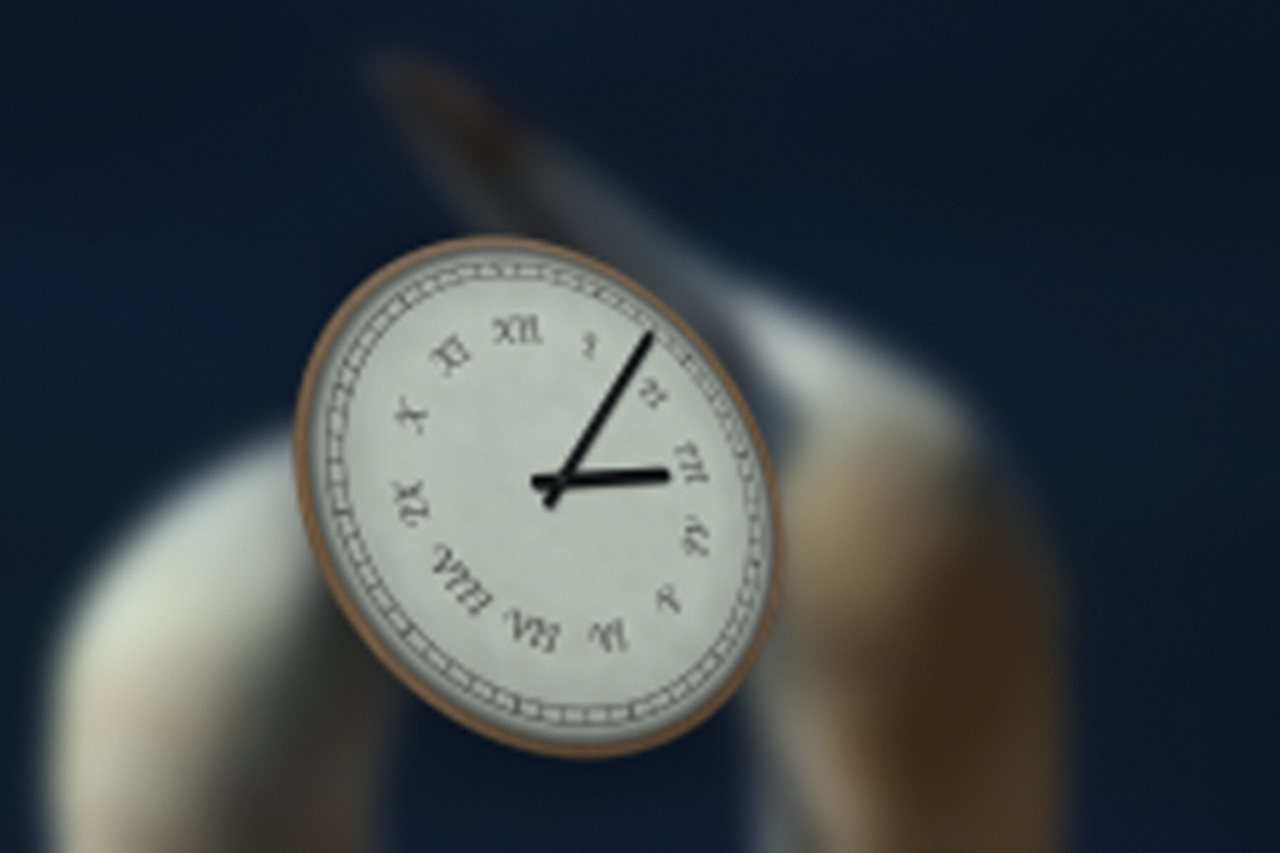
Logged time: h=3 m=8
